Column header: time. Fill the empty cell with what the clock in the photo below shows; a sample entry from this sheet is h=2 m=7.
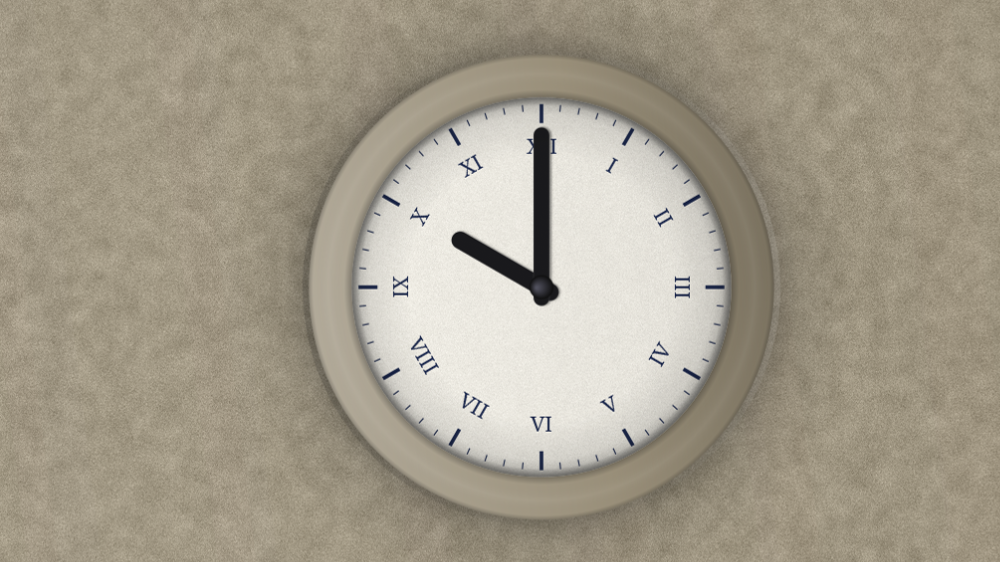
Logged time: h=10 m=0
